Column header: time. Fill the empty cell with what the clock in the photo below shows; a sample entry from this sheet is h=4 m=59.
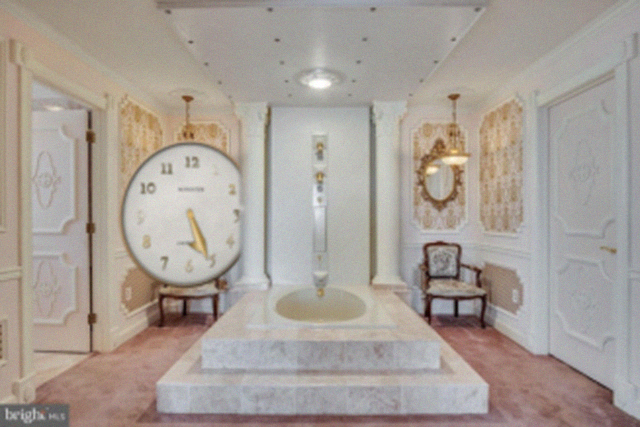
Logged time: h=5 m=26
